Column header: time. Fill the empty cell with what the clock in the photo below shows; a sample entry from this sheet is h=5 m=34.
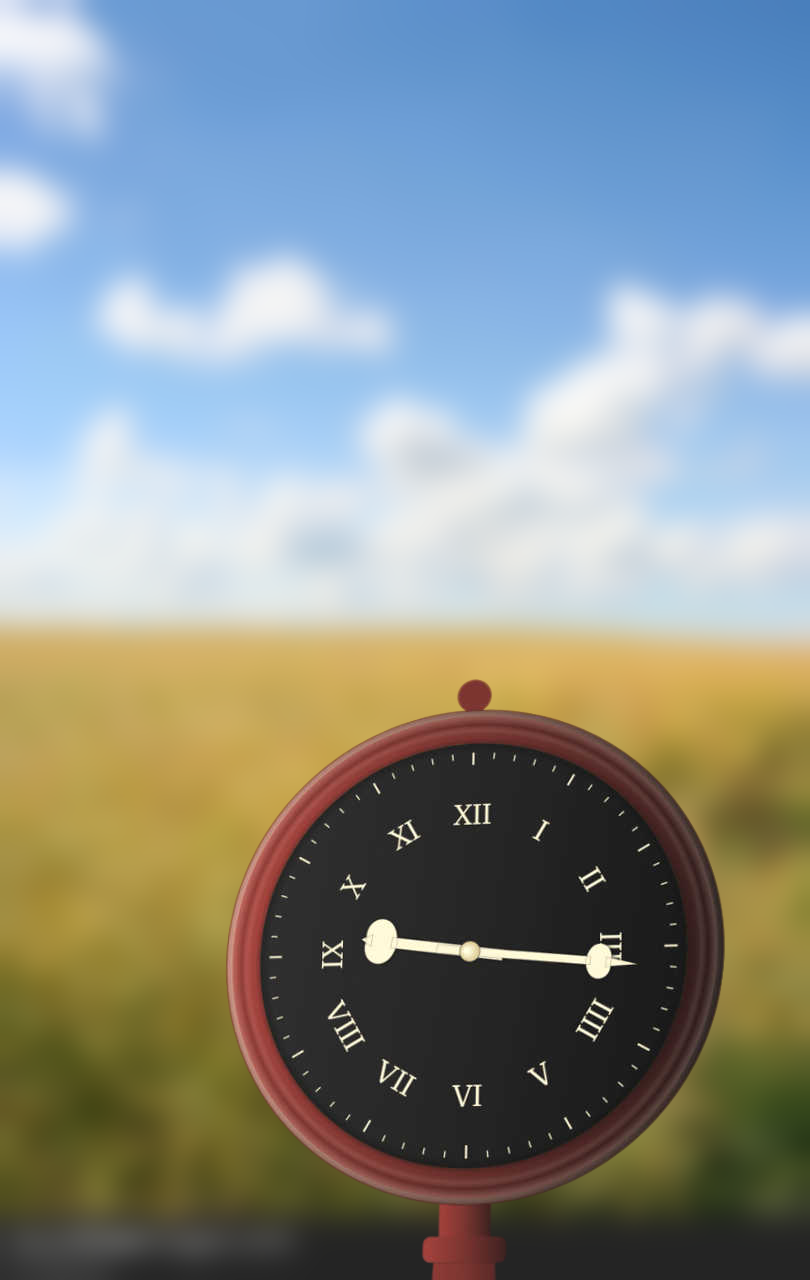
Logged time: h=9 m=16
